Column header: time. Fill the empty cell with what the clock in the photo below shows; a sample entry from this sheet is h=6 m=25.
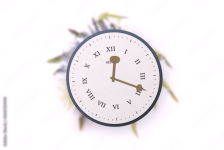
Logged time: h=12 m=19
